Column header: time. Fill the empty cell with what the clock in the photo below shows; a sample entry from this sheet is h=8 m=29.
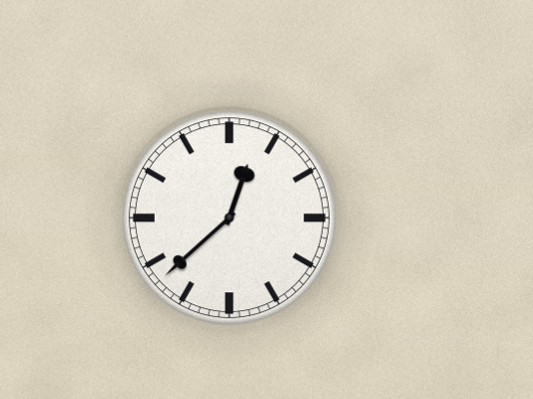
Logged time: h=12 m=38
